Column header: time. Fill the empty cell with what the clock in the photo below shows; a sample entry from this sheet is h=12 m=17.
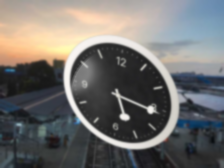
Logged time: h=5 m=16
